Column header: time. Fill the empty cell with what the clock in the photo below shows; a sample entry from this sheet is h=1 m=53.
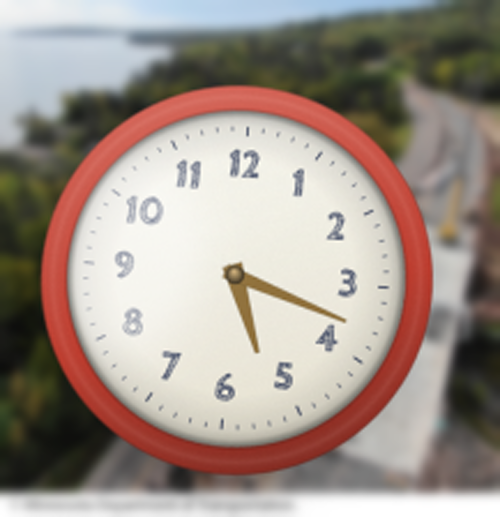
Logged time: h=5 m=18
